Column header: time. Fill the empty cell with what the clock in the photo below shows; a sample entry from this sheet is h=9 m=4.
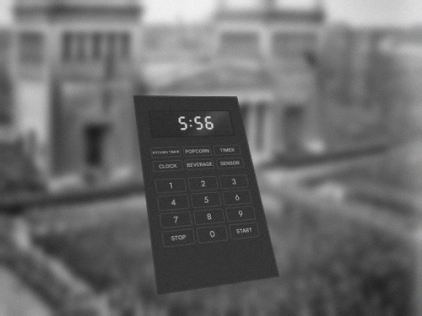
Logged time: h=5 m=56
